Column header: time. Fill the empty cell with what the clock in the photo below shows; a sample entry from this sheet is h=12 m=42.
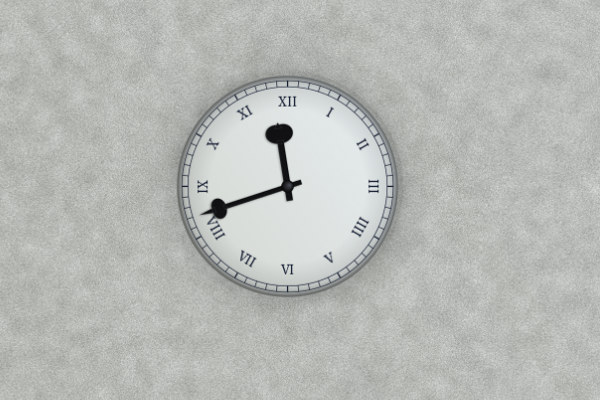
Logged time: h=11 m=42
